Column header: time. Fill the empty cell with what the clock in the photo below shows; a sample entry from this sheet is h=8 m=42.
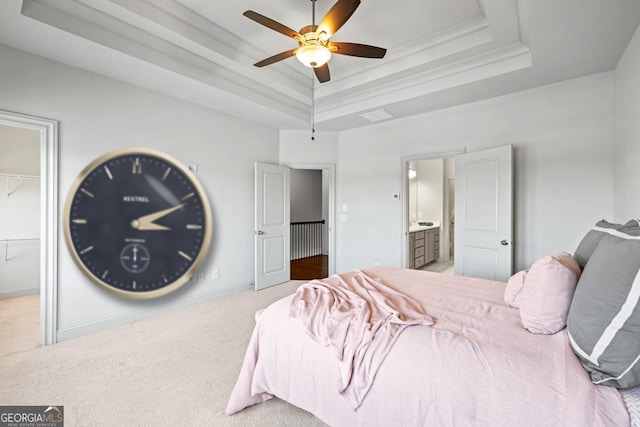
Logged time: h=3 m=11
